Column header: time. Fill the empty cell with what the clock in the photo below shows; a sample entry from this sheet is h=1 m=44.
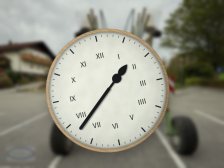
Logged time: h=1 m=38
